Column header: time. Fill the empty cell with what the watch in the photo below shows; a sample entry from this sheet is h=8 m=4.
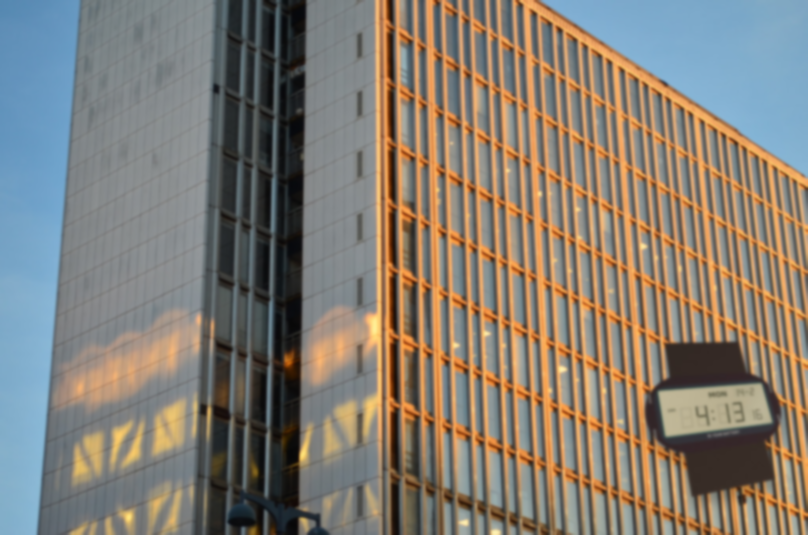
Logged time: h=4 m=13
